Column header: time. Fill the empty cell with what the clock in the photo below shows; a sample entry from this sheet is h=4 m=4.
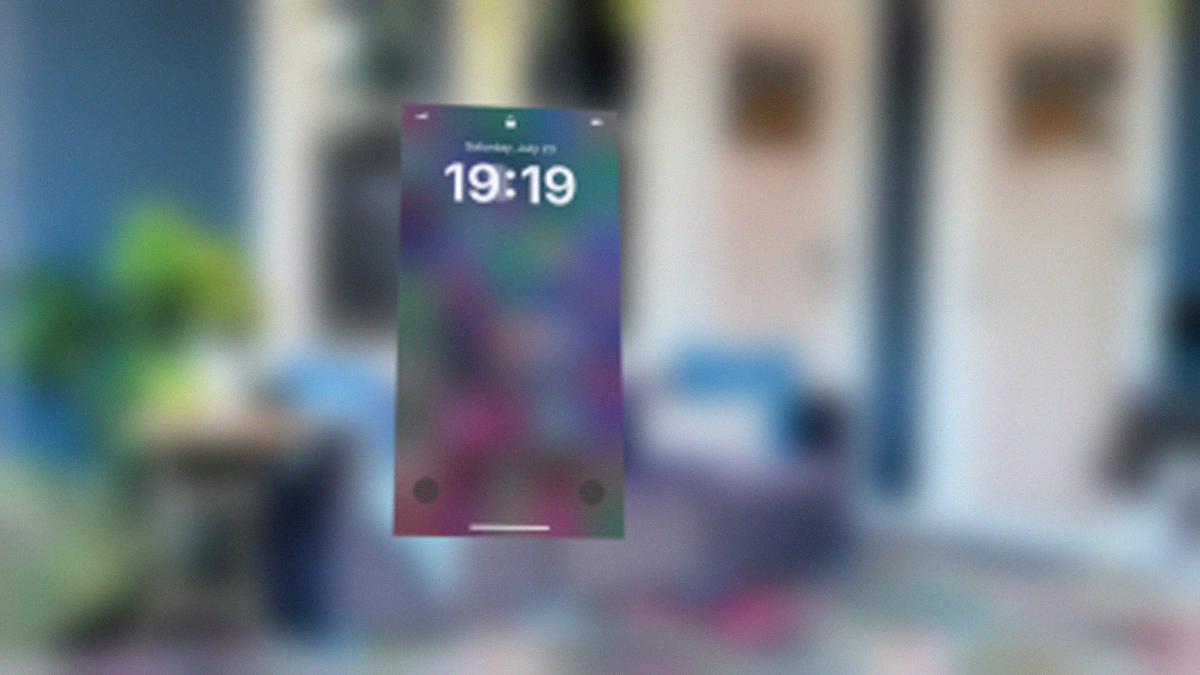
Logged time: h=19 m=19
